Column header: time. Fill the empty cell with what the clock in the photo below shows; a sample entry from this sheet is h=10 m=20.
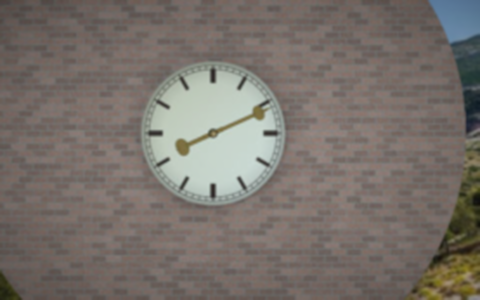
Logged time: h=8 m=11
